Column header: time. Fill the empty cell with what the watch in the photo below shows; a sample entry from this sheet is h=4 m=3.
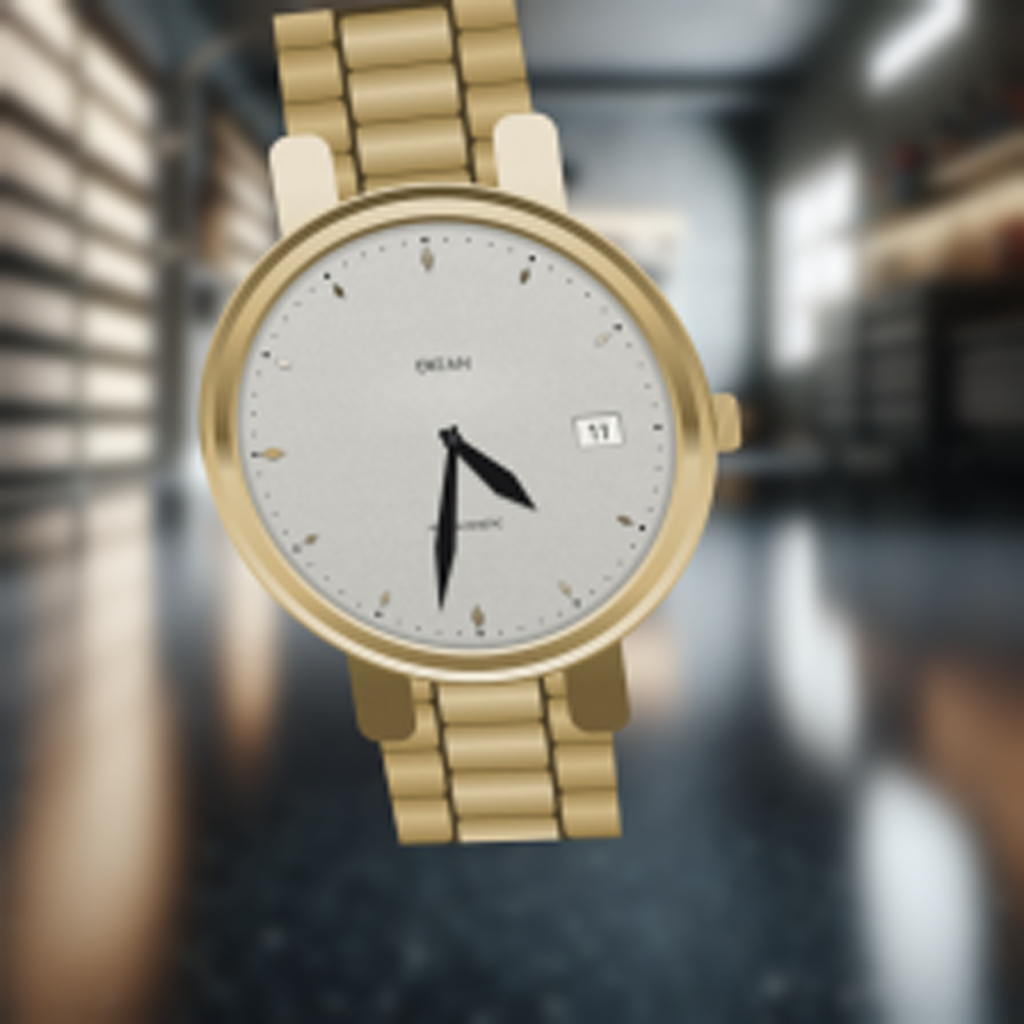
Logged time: h=4 m=32
